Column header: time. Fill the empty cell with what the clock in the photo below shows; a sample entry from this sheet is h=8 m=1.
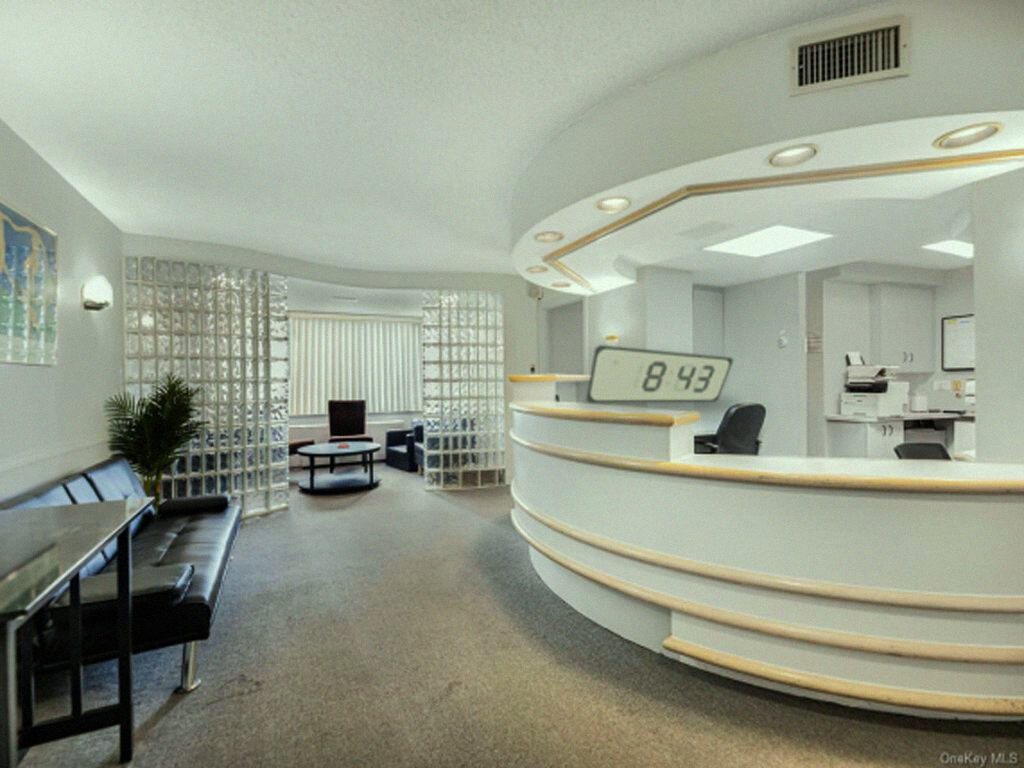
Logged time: h=8 m=43
